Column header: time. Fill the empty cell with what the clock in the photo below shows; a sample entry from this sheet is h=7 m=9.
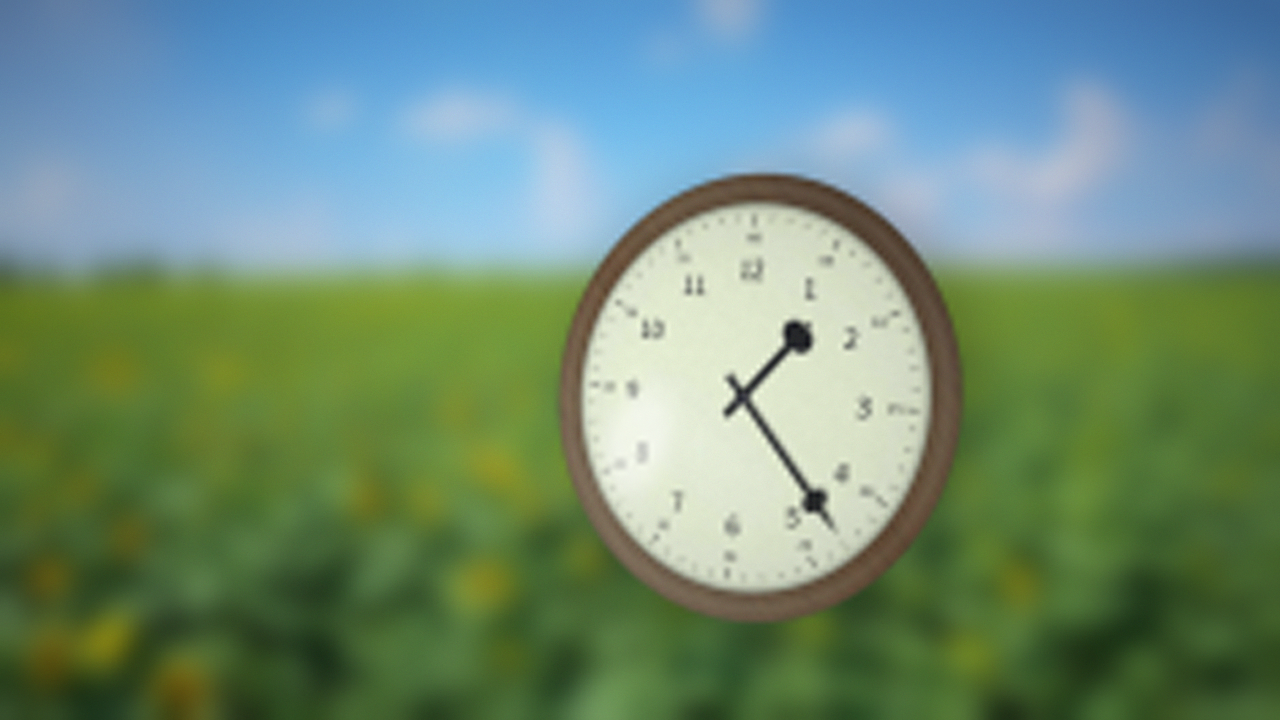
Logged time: h=1 m=23
